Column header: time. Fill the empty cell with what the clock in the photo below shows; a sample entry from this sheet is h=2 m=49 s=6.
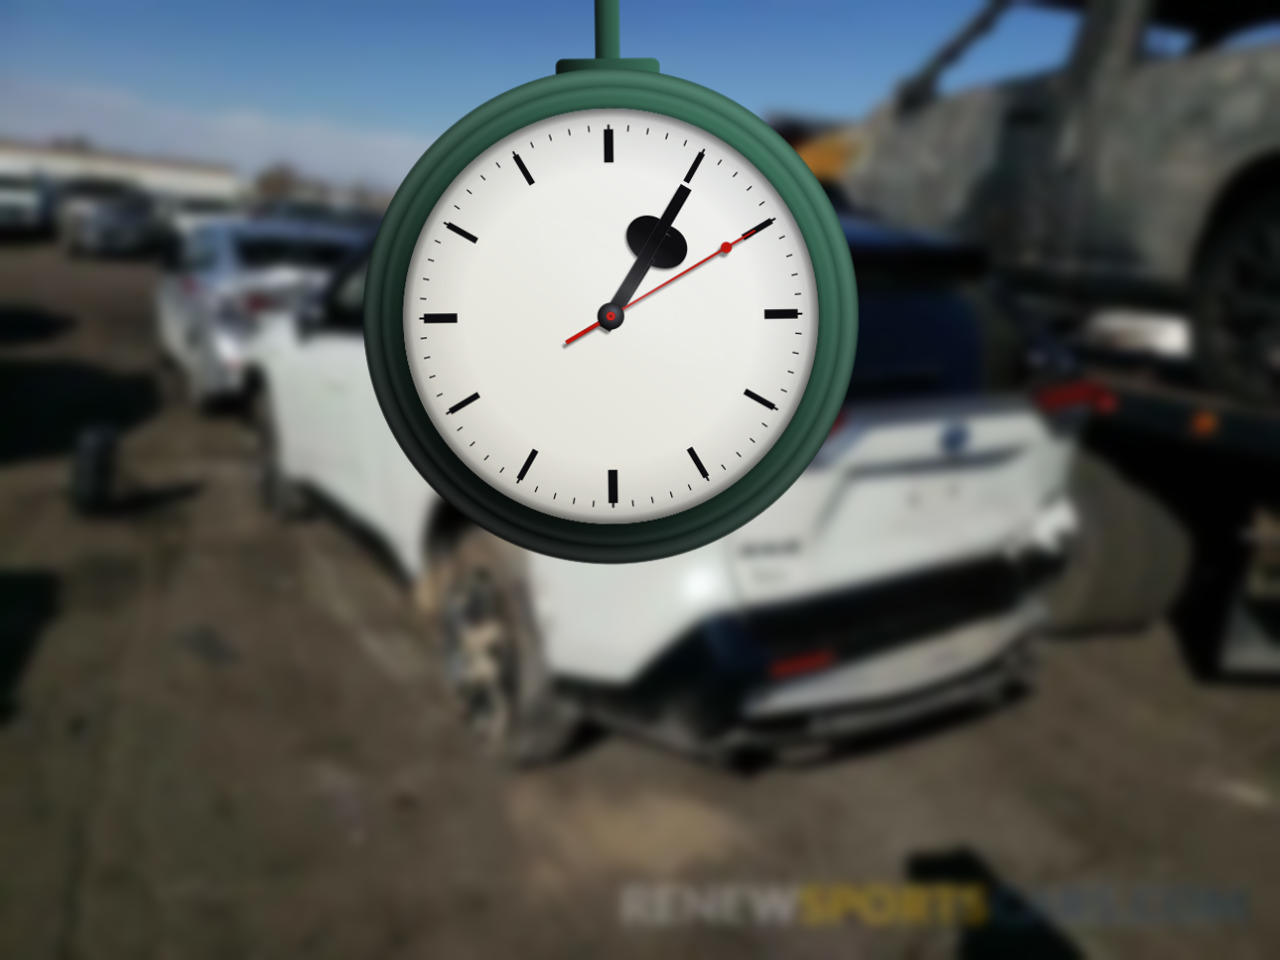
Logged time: h=1 m=5 s=10
